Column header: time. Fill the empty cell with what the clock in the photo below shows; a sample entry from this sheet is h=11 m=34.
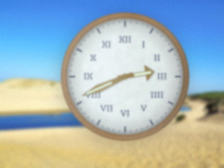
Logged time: h=2 m=41
